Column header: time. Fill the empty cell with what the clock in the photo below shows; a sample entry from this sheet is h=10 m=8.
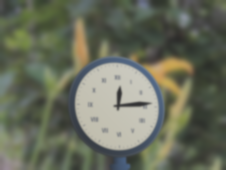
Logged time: h=12 m=14
